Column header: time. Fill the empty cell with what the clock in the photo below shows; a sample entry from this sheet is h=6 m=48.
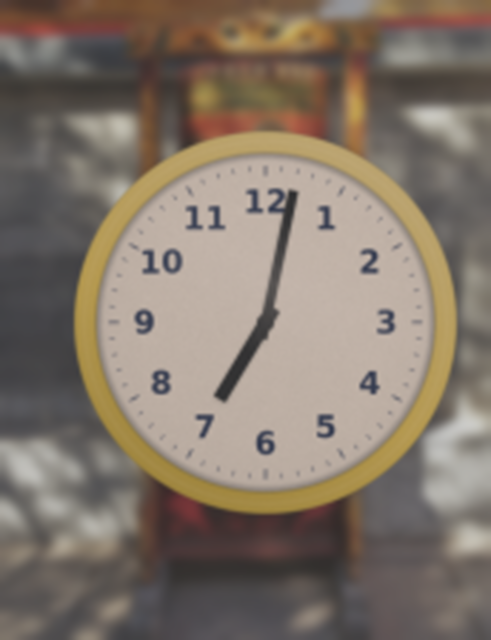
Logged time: h=7 m=2
